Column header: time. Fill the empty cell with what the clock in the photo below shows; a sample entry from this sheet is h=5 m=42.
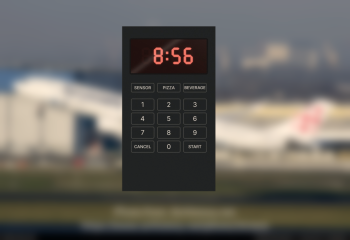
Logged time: h=8 m=56
